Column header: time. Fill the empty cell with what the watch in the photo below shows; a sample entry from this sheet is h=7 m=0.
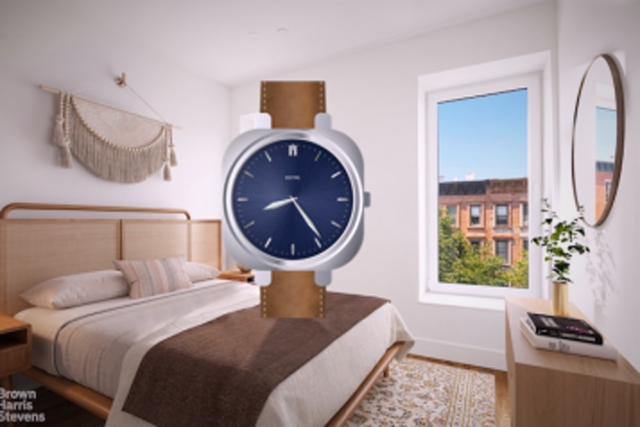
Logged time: h=8 m=24
